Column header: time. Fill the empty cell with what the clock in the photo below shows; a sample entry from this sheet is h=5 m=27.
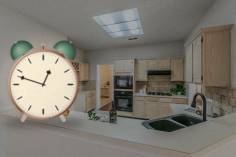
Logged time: h=12 m=48
